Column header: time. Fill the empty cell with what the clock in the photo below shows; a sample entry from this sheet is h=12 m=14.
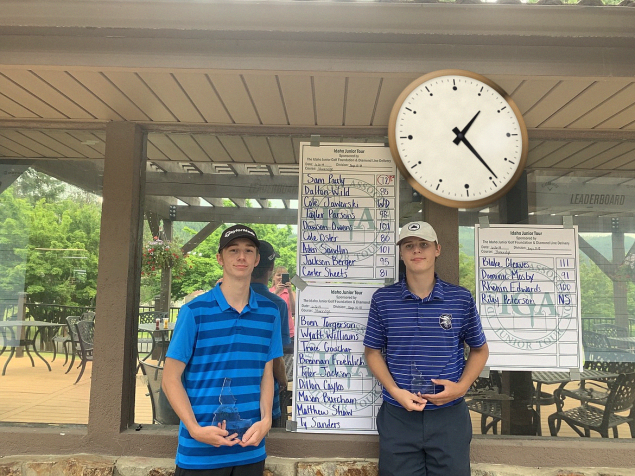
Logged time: h=1 m=24
